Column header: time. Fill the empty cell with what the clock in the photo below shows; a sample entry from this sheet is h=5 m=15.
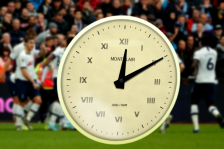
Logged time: h=12 m=10
